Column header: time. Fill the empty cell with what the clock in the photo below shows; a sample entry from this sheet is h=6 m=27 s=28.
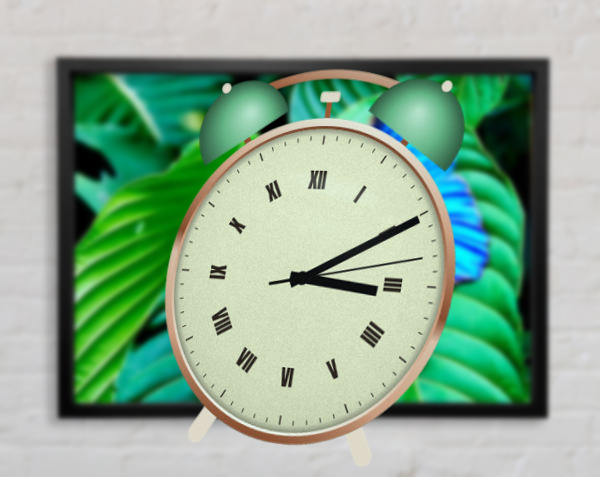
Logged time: h=3 m=10 s=13
